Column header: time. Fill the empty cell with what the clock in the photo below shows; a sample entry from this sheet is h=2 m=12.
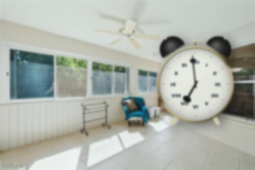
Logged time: h=6 m=59
